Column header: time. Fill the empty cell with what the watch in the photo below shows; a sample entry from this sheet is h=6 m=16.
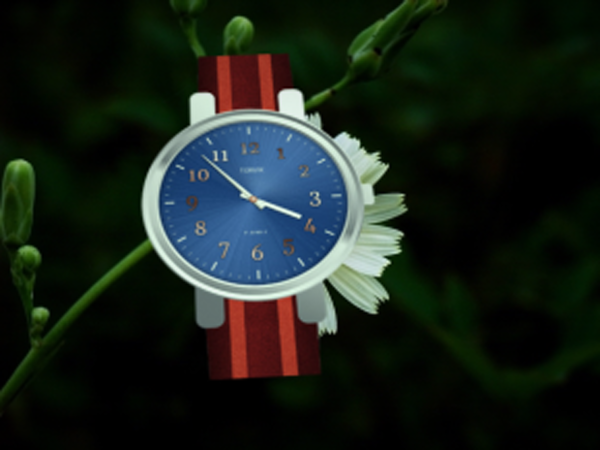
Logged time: h=3 m=53
